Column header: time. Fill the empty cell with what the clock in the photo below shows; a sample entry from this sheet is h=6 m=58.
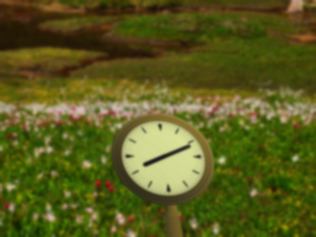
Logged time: h=8 m=11
